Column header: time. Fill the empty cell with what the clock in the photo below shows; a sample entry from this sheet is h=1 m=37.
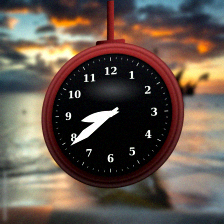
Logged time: h=8 m=39
